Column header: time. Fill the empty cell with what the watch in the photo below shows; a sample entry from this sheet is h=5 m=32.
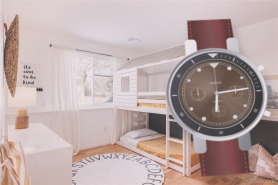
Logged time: h=6 m=14
